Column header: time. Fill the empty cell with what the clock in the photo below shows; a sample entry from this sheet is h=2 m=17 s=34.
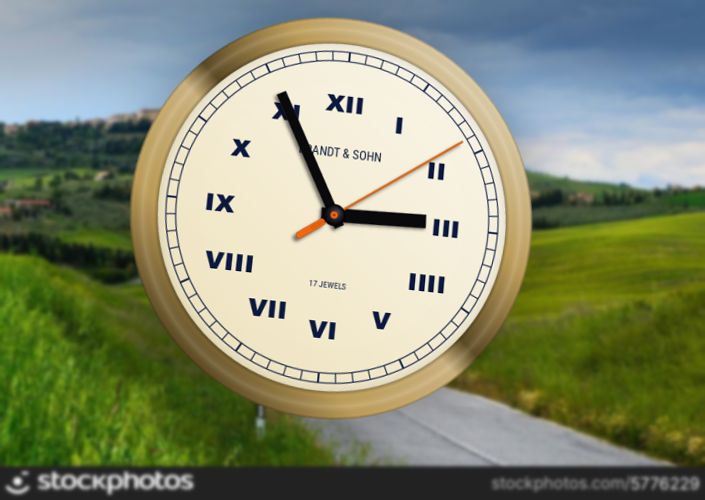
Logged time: h=2 m=55 s=9
